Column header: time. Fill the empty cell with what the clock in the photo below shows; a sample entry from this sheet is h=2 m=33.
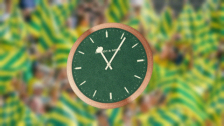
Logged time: h=11 m=6
